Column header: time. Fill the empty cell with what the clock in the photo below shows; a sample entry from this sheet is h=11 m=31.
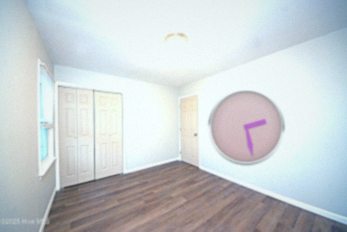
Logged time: h=2 m=28
